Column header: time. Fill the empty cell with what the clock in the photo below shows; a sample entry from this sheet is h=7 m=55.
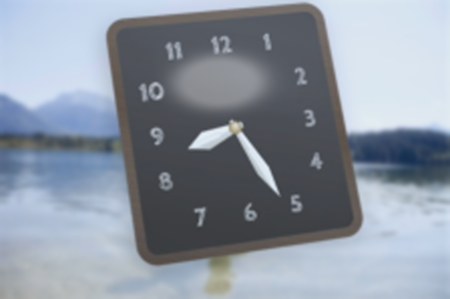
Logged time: h=8 m=26
